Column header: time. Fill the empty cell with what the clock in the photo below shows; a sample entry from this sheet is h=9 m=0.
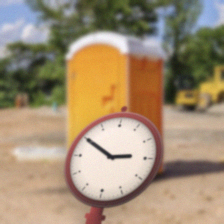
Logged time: h=2 m=50
